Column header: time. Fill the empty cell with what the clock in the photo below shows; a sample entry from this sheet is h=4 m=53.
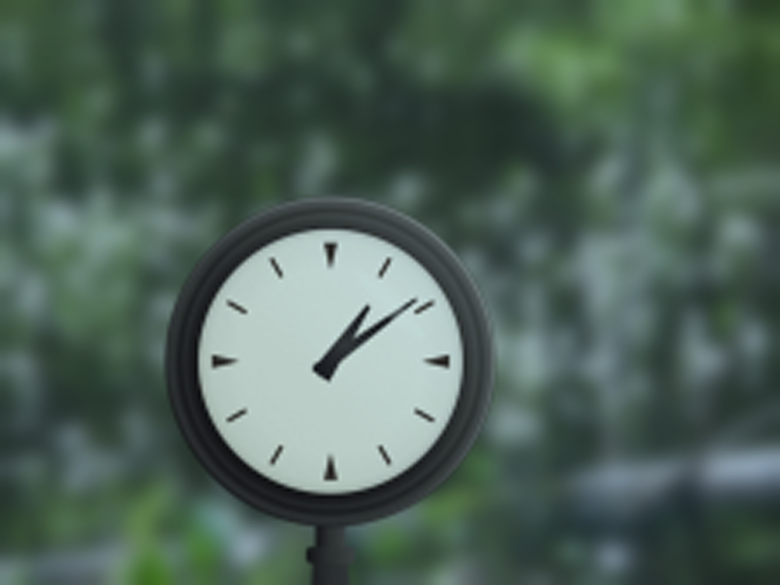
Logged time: h=1 m=9
